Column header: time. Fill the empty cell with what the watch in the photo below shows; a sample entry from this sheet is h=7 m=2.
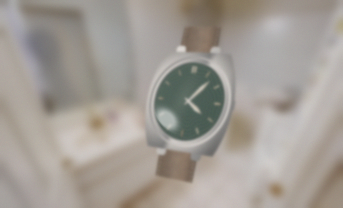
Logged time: h=4 m=7
